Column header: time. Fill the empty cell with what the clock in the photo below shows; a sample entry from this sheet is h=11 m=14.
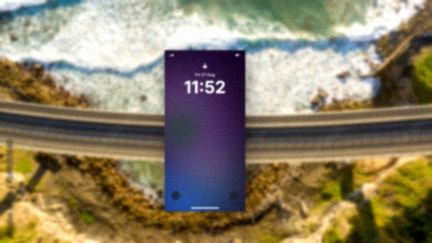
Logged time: h=11 m=52
